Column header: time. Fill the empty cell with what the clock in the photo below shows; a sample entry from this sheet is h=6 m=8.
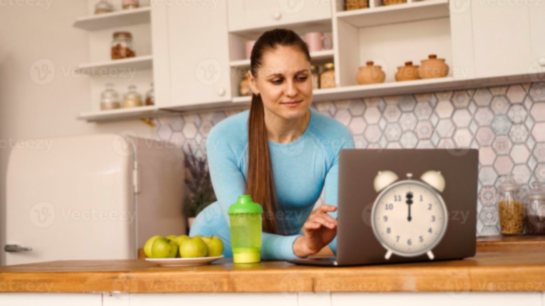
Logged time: h=12 m=0
